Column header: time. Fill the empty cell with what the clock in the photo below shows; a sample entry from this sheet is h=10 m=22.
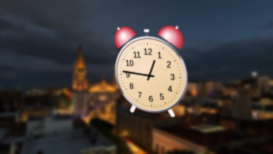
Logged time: h=12 m=46
